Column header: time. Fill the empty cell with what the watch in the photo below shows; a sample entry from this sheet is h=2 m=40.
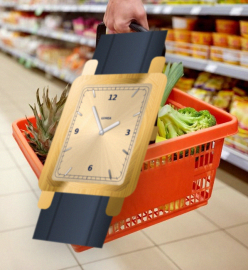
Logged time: h=1 m=54
